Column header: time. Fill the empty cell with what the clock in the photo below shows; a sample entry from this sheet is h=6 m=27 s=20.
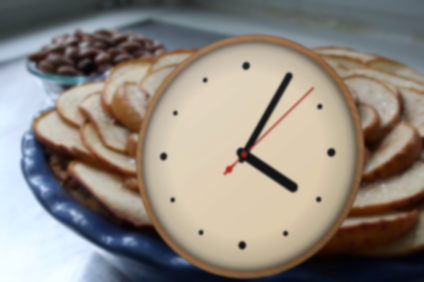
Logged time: h=4 m=5 s=8
